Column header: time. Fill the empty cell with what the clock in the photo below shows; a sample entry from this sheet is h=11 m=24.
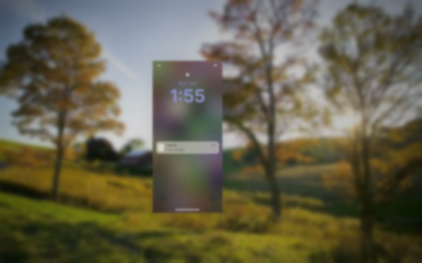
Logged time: h=1 m=55
